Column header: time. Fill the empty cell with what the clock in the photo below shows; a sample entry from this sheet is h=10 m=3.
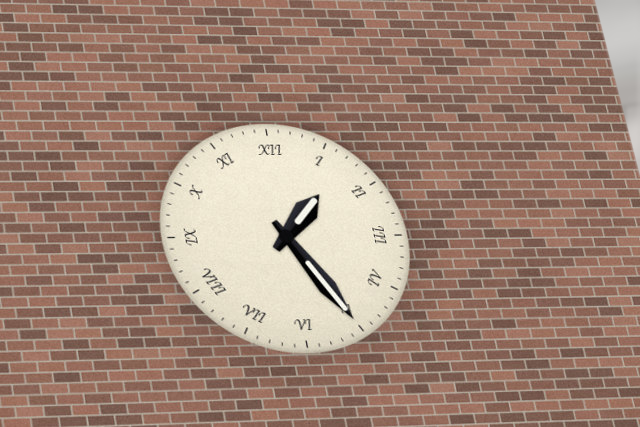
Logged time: h=1 m=25
